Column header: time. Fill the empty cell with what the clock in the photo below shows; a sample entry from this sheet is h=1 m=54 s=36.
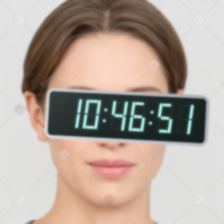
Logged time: h=10 m=46 s=51
